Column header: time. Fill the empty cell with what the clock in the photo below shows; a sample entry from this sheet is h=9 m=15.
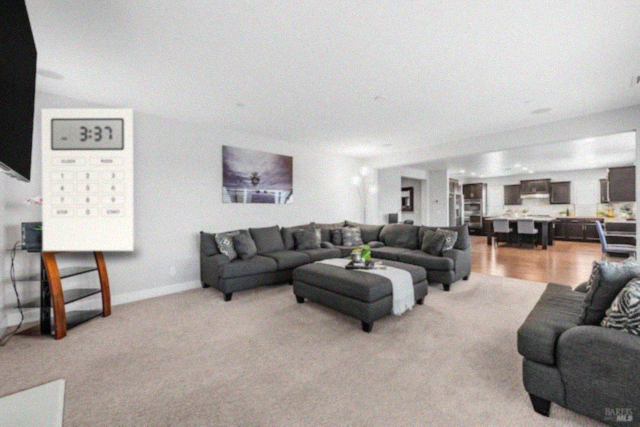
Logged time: h=3 m=37
